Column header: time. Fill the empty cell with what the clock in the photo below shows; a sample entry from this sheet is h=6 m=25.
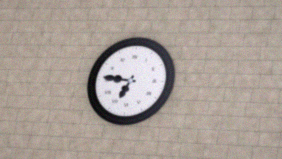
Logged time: h=6 m=46
